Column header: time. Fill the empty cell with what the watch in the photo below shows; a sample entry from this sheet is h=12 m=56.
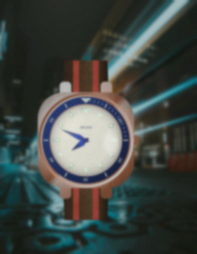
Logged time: h=7 m=49
